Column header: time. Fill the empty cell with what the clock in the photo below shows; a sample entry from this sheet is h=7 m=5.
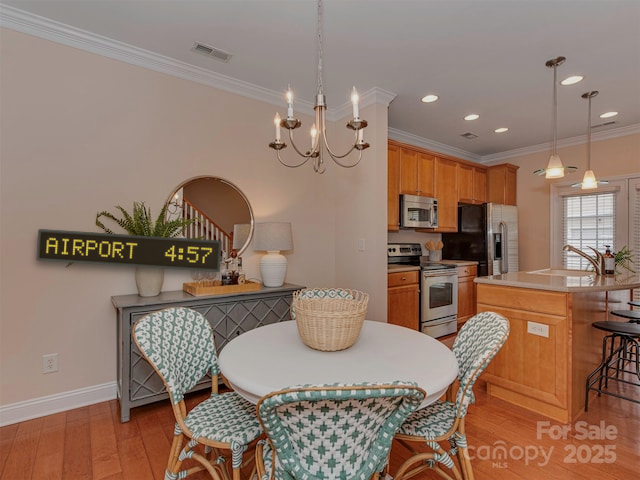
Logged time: h=4 m=57
